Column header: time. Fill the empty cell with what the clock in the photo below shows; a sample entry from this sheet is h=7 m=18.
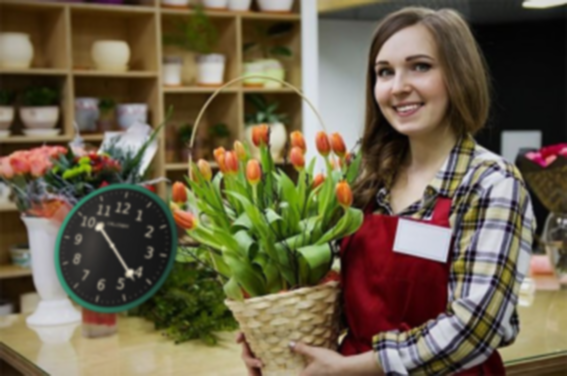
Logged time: h=10 m=22
